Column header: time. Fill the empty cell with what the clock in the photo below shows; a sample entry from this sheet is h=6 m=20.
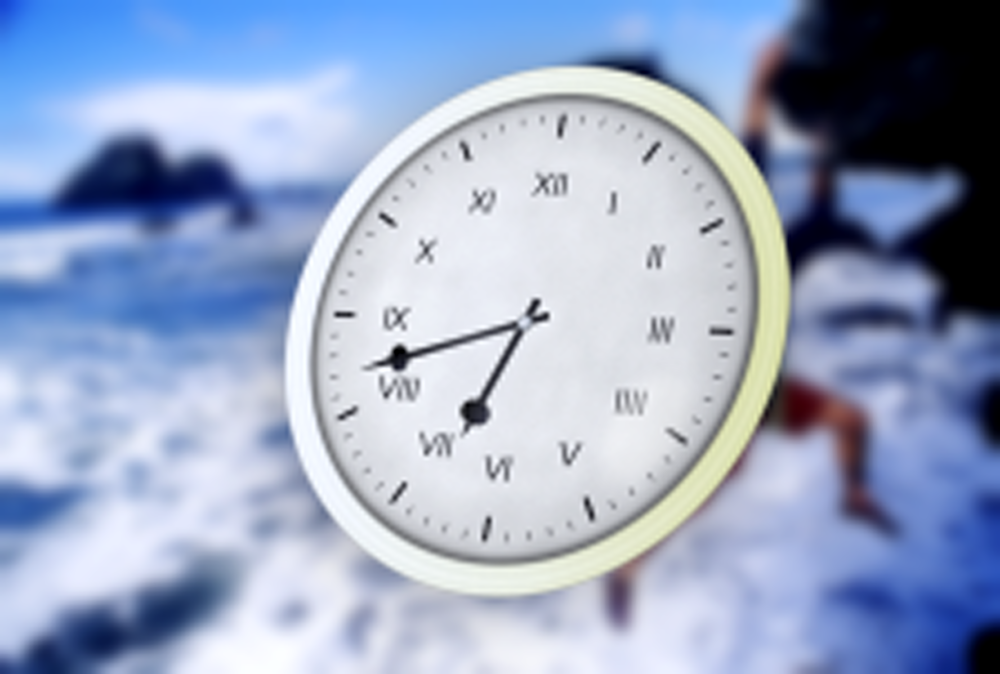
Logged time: h=6 m=42
